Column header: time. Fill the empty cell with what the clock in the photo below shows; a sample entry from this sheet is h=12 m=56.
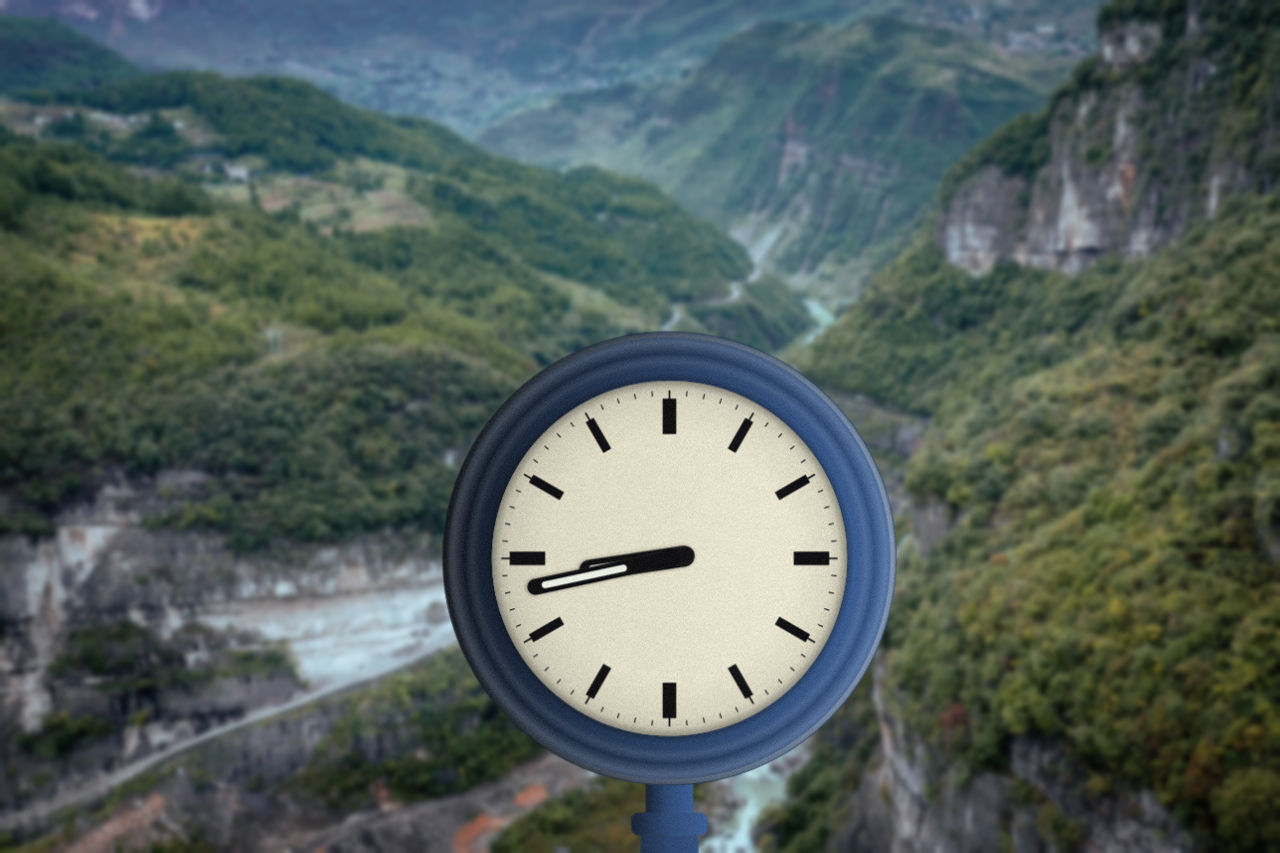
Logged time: h=8 m=43
